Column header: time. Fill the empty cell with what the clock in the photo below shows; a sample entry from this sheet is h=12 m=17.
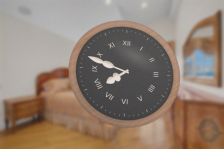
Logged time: h=7 m=48
